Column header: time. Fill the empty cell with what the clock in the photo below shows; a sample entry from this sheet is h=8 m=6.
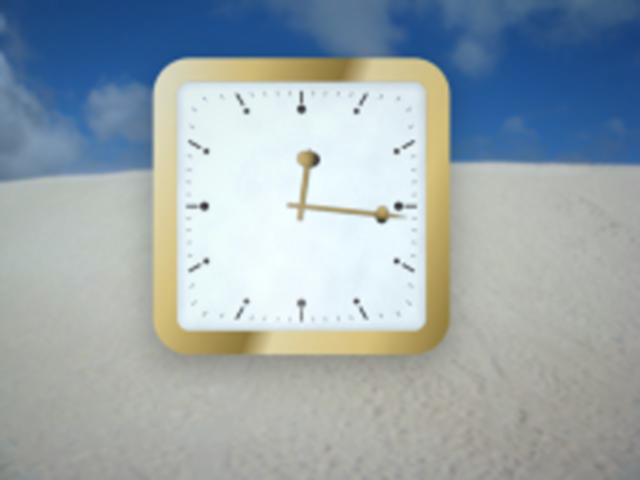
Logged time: h=12 m=16
